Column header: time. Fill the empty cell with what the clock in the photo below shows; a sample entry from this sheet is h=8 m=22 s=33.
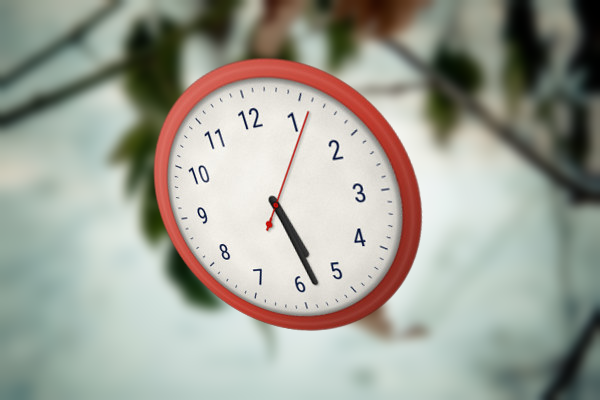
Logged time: h=5 m=28 s=6
